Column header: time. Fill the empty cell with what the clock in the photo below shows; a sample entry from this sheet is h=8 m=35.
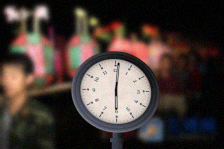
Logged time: h=6 m=1
